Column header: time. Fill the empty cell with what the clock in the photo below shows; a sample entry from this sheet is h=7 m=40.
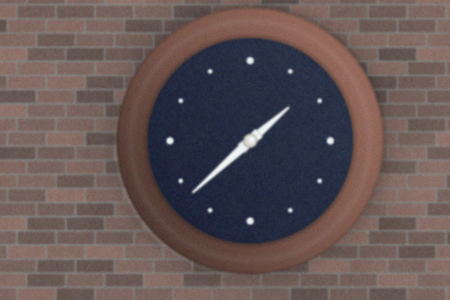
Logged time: h=1 m=38
